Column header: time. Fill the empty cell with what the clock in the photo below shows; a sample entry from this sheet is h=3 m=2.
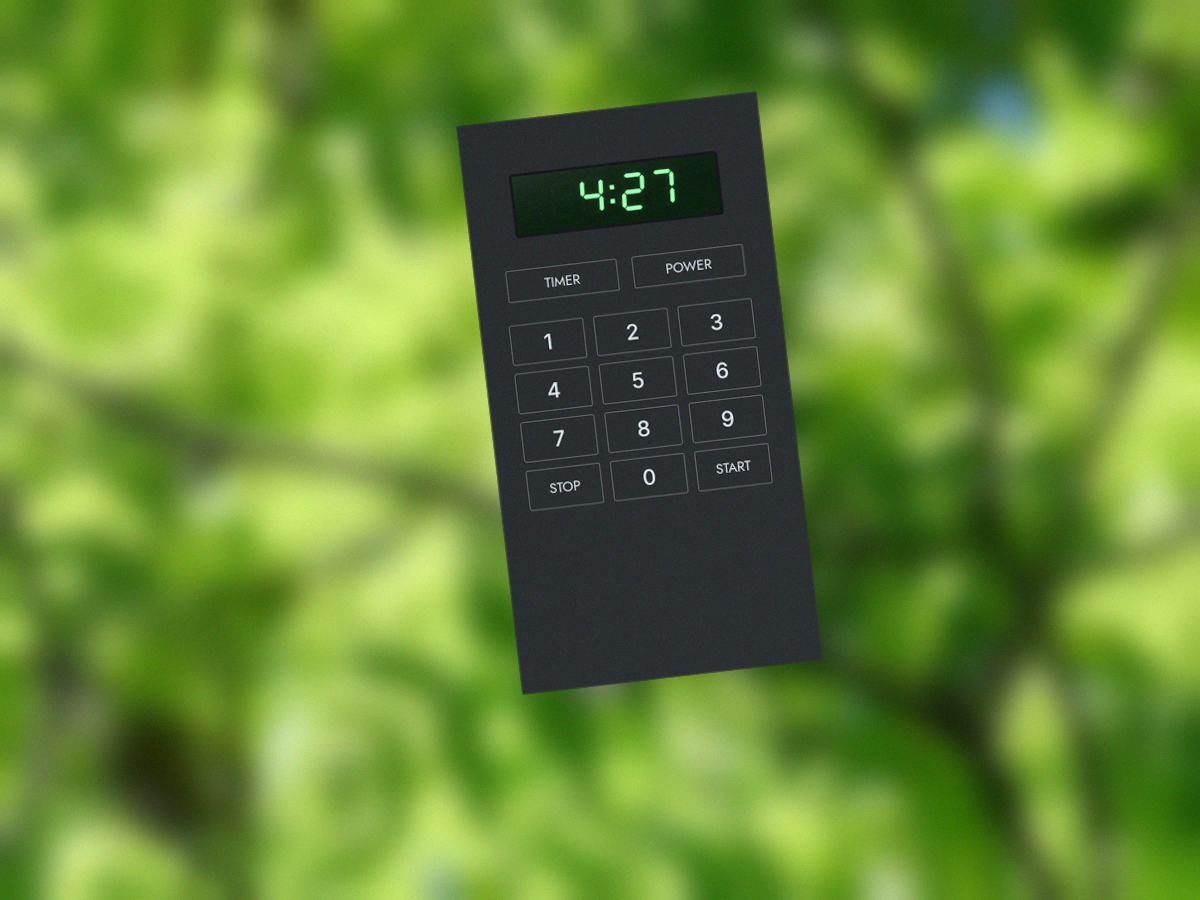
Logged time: h=4 m=27
